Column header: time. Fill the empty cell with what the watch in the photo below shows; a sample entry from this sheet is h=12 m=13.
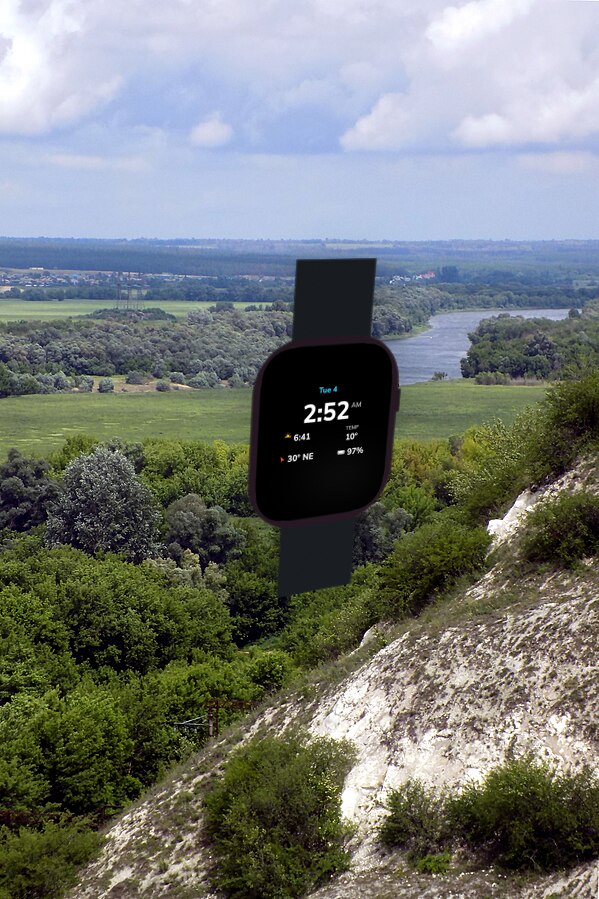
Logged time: h=2 m=52
